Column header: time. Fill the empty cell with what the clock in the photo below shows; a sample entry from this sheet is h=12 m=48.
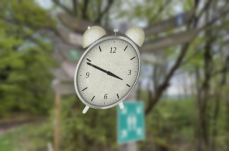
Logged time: h=3 m=49
